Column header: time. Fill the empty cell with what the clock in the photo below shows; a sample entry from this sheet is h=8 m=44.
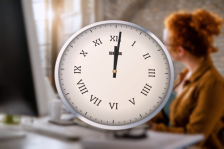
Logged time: h=12 m=1
